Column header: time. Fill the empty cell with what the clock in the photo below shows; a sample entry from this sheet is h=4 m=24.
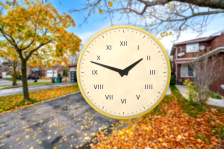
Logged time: h=1 m=48
